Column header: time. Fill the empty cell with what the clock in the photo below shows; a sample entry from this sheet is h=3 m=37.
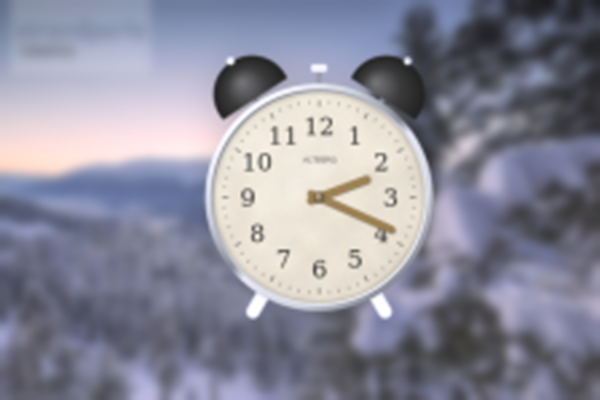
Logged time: h=2 m=19
